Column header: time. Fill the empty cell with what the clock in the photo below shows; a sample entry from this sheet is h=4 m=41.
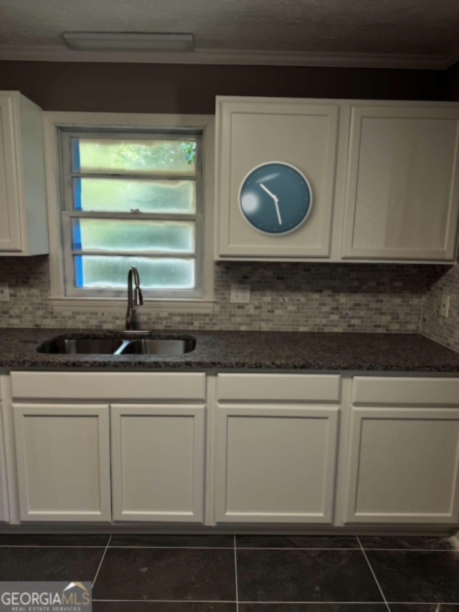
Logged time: h=10 m=28
